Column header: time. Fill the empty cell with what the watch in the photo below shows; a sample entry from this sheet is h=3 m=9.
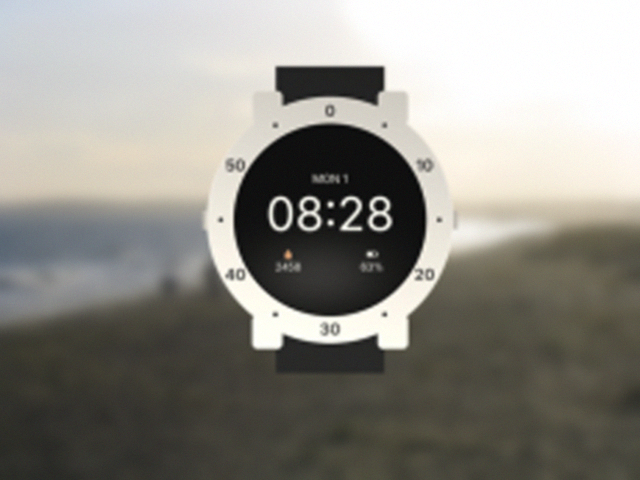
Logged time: h=8 m=28
